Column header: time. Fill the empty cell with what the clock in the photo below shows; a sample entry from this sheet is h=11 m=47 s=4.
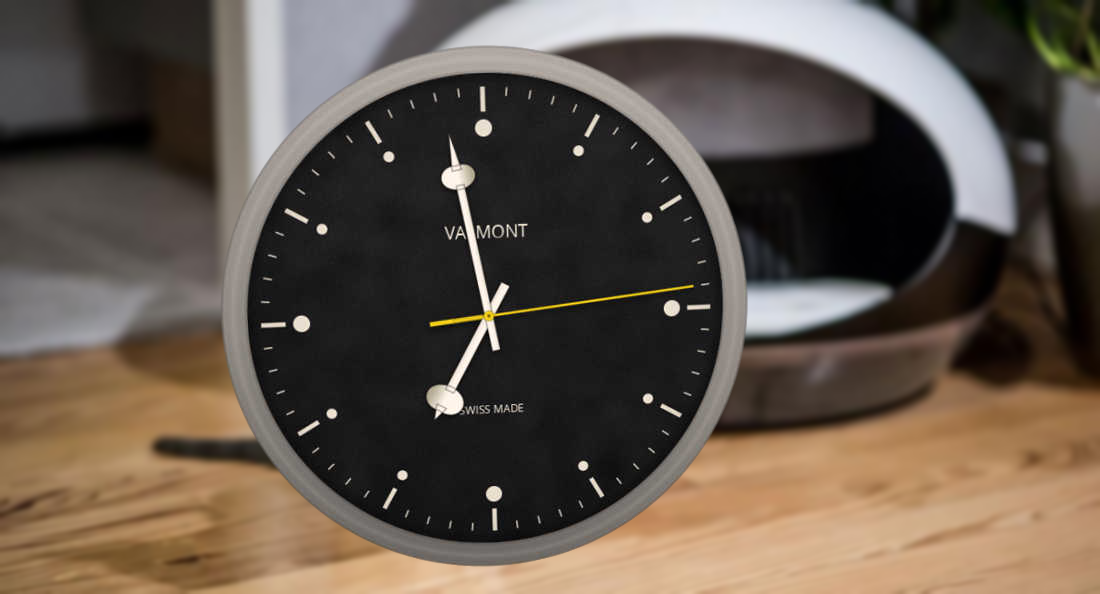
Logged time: h=6 m=58 s=14
